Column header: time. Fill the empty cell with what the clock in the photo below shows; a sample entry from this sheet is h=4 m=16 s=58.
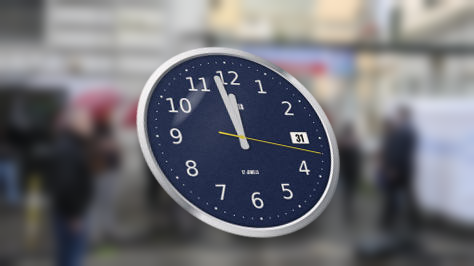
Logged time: h=11 m=58 s=17
